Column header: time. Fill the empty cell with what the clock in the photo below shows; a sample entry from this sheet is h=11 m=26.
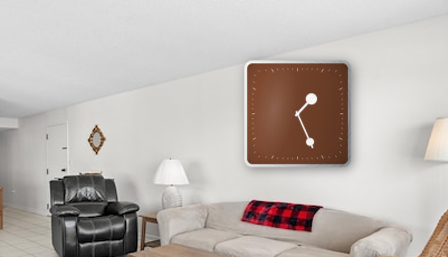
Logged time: h=1 m=26
